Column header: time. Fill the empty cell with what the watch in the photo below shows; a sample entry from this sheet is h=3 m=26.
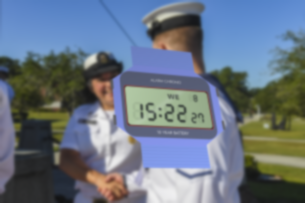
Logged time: h=15 m=22
